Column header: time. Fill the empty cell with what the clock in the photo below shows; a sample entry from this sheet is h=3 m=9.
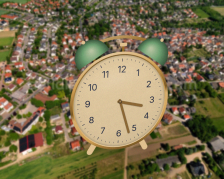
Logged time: h=3 m=27
